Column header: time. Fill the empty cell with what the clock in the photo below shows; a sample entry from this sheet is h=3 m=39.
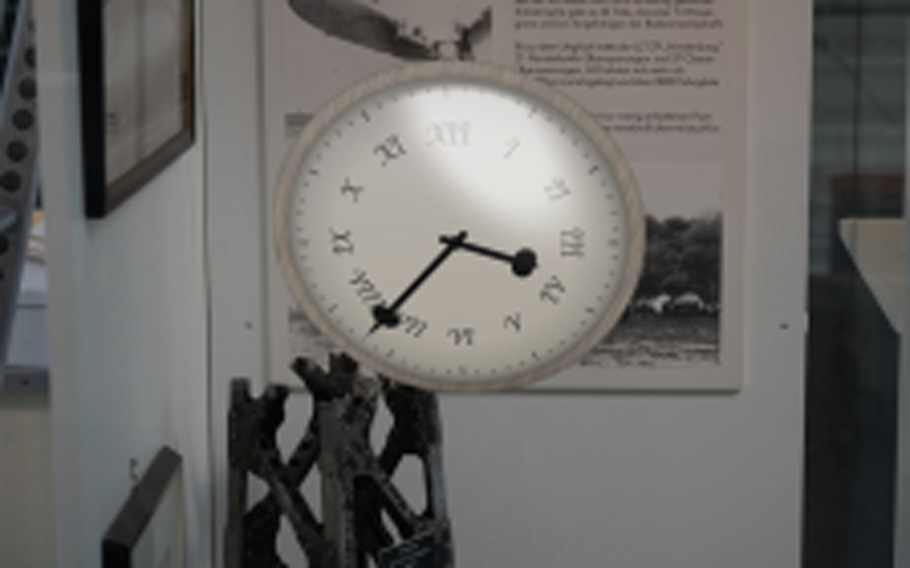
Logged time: h=3 m=37
